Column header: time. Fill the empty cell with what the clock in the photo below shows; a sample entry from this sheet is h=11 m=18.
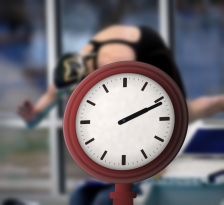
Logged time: h=2 m=11
